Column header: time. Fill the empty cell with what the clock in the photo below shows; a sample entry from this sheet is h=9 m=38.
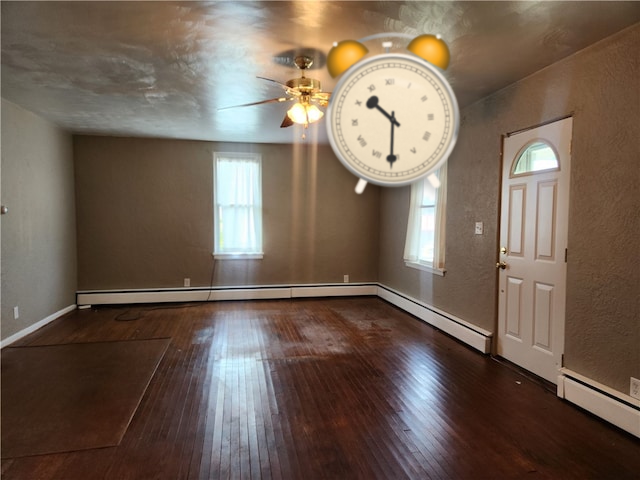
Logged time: h=10 m=31
